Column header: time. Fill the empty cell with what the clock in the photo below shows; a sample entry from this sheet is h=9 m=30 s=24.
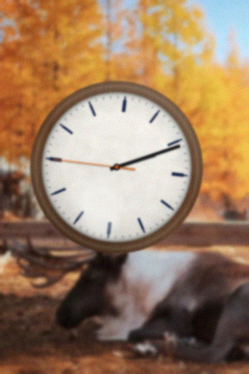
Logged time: h=2 m=10 s=45
